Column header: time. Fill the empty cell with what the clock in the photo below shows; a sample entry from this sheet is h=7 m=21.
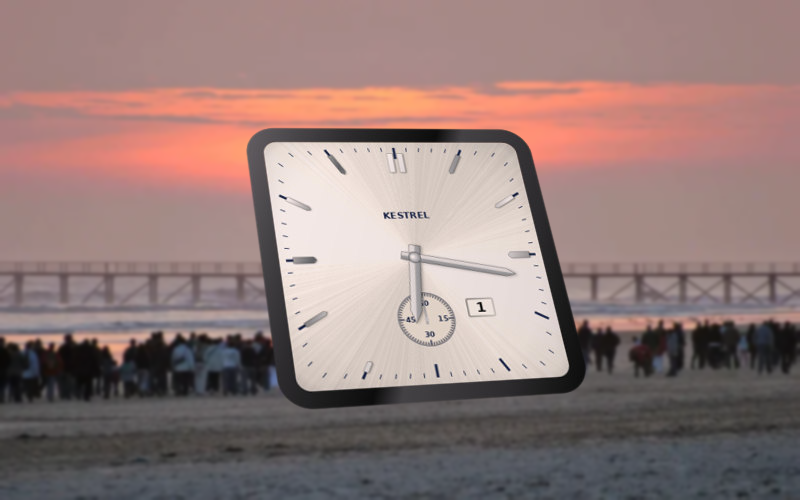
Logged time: h=6 m=17
